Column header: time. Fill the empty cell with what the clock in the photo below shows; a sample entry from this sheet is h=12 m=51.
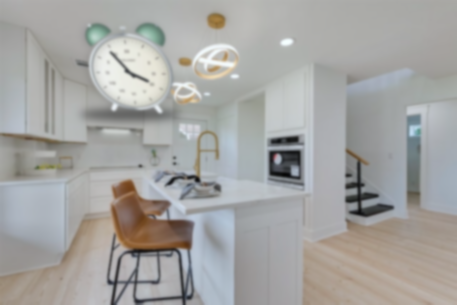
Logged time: h=3 m=54
